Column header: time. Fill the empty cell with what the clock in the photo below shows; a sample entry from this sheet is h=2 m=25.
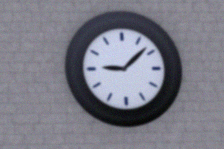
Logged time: h=9 m=8
